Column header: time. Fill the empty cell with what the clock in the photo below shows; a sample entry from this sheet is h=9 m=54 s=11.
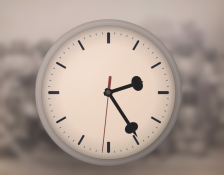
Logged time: h=2 m=24 s=31
